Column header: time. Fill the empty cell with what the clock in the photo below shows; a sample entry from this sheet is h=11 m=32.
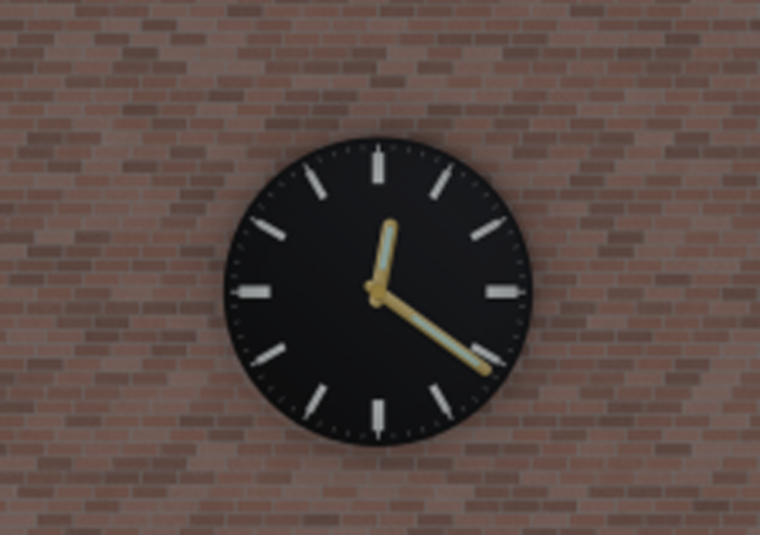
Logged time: h=12 m=21
